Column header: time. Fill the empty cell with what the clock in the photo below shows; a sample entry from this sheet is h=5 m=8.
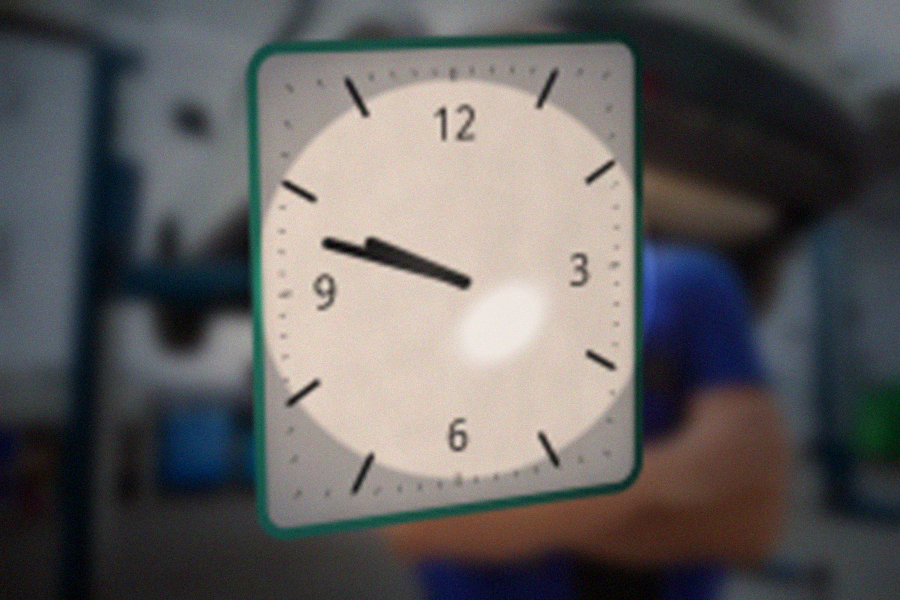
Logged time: h=9 m=48
